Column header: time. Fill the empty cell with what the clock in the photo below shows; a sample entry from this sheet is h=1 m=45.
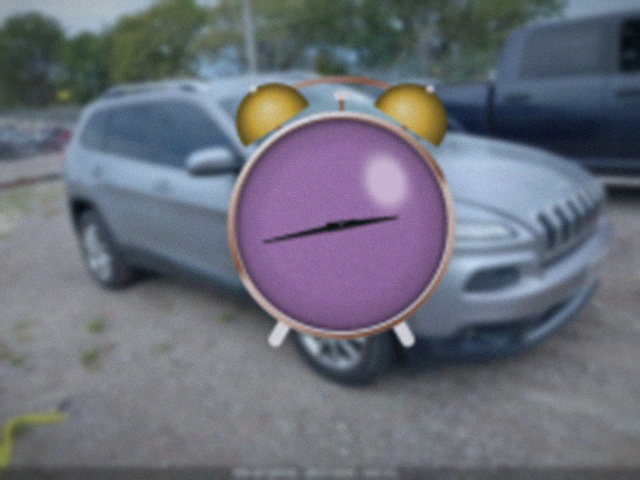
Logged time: h=2 m=43
